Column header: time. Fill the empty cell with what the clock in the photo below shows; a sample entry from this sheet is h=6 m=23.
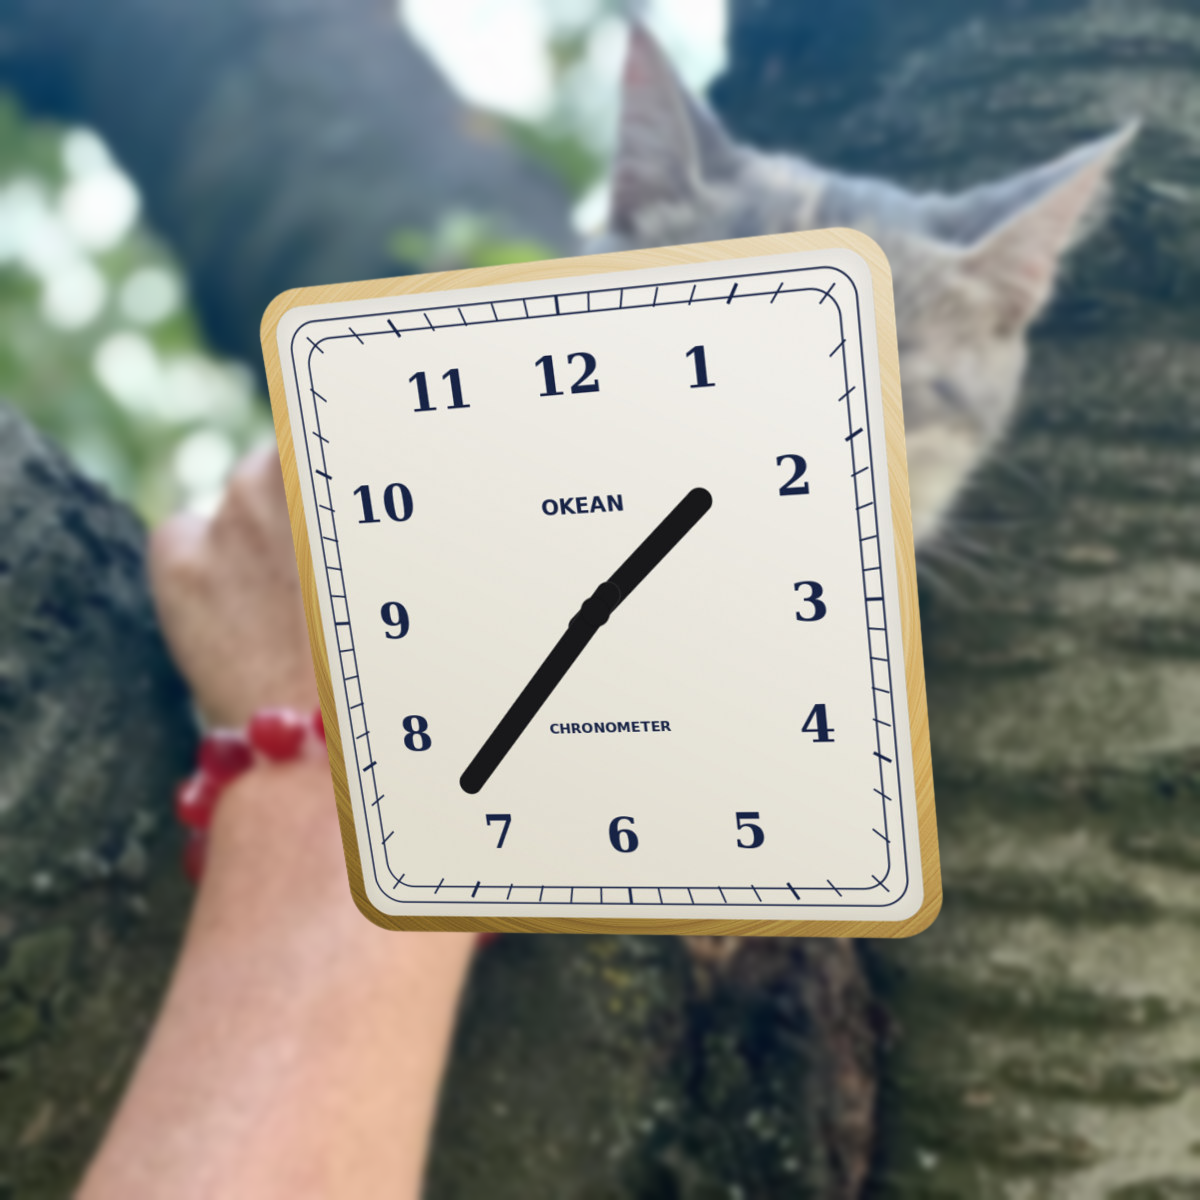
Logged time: h=1 m=37
